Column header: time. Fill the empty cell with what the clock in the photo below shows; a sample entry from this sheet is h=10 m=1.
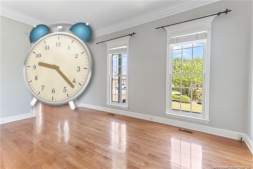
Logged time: h=9 m=22
